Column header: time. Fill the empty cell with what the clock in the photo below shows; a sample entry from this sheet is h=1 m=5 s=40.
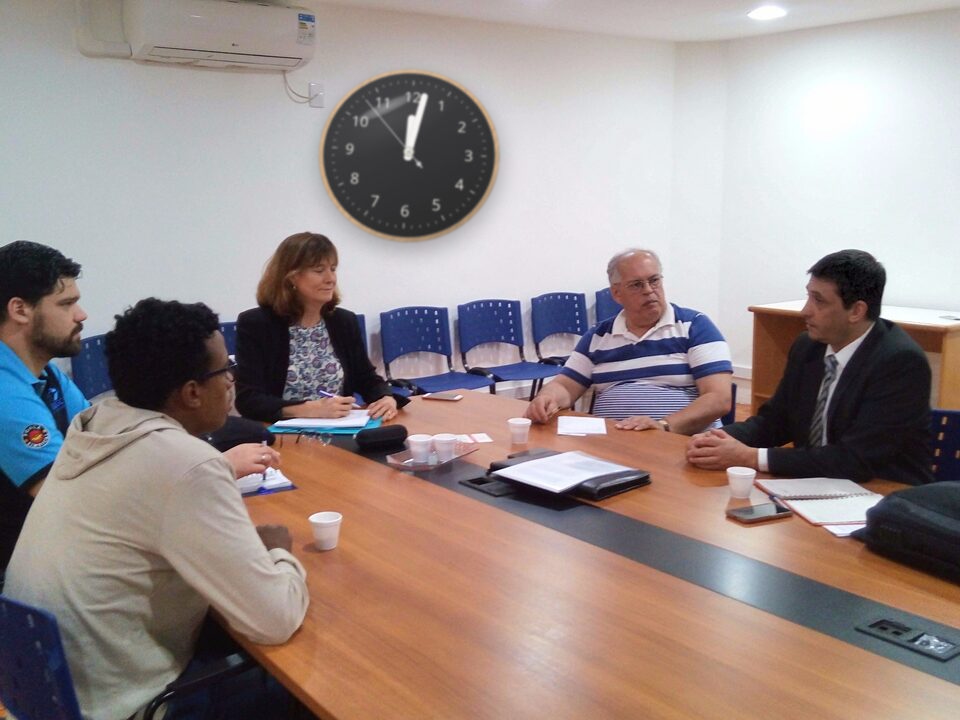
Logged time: h=12 m=1 s=53
